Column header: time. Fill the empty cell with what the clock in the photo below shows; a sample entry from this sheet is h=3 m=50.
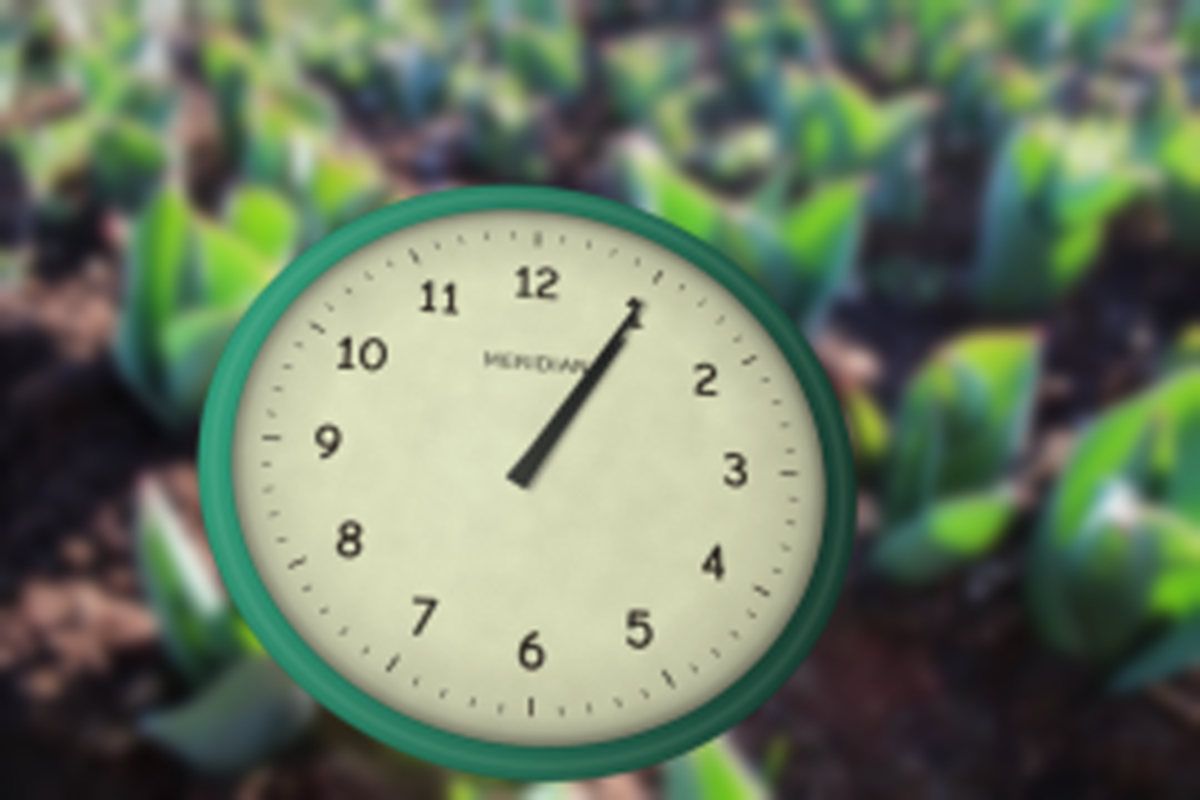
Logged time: h=1 m=5
